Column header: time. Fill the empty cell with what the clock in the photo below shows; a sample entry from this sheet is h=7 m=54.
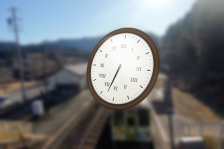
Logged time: h=6 m=33
